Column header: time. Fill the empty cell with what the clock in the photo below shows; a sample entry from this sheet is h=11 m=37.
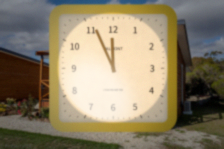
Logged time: h=11 m=56
